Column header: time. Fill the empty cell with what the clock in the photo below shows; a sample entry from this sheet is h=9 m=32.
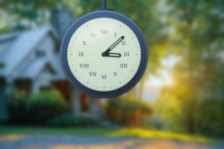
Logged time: h=3 m=8
